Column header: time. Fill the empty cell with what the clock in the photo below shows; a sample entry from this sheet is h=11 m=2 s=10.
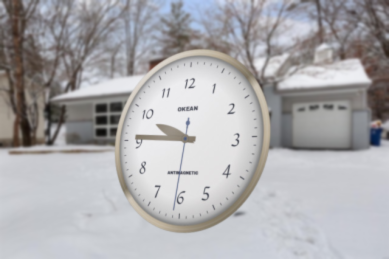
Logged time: h=9 m=45 s=31
